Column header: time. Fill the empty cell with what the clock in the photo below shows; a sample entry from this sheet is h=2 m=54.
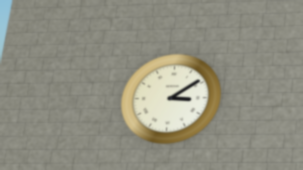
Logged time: h=3 m=9
